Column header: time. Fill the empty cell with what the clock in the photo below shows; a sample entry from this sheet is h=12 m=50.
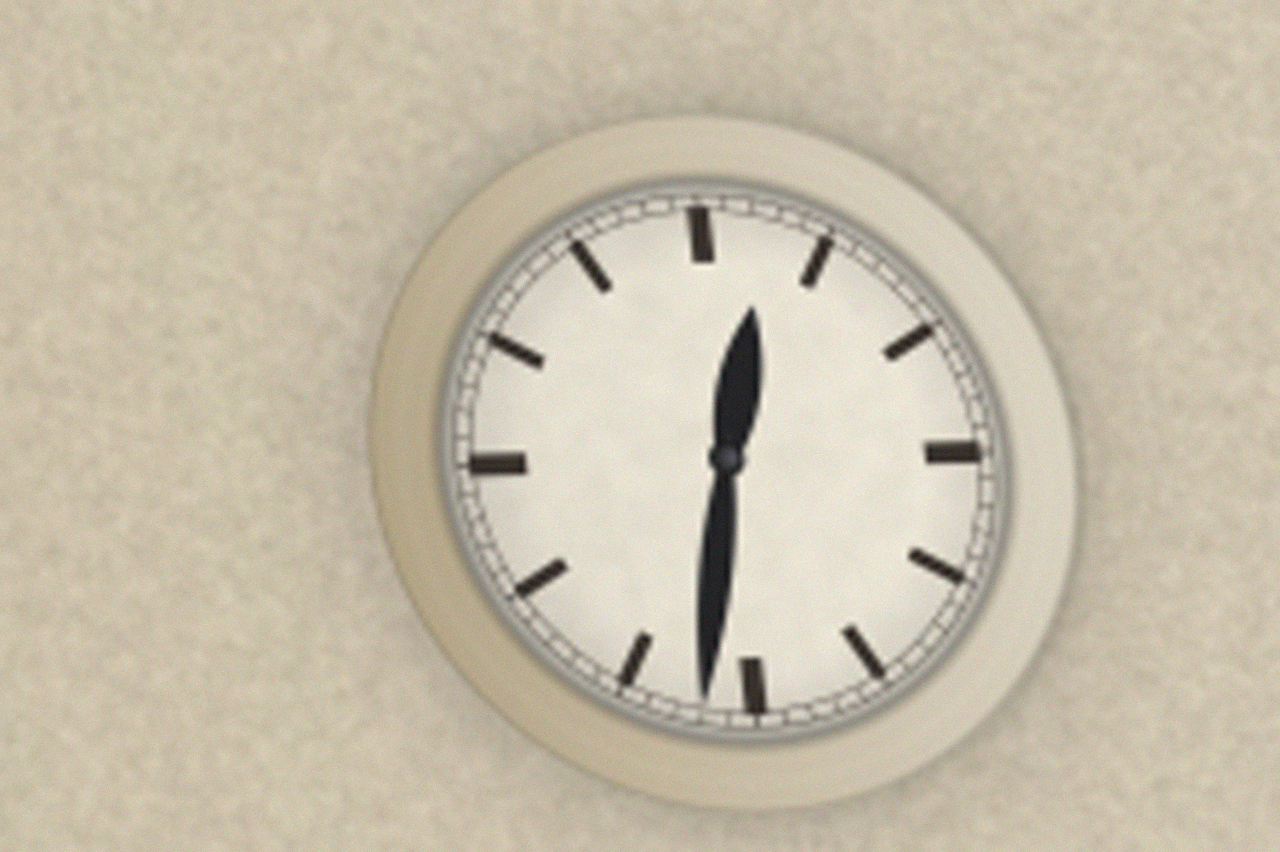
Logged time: h=12 m=32
